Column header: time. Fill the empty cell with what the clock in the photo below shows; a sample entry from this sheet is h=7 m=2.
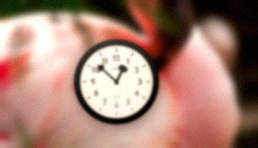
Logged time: h=12 m=52
